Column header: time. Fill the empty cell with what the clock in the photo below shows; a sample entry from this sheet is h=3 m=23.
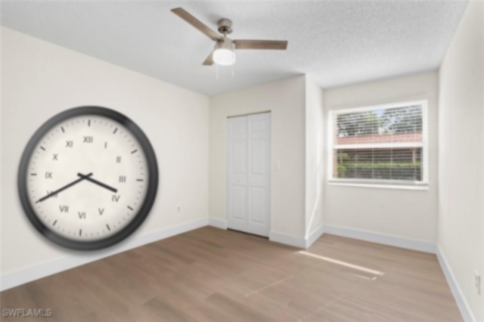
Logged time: h=3 m=40
